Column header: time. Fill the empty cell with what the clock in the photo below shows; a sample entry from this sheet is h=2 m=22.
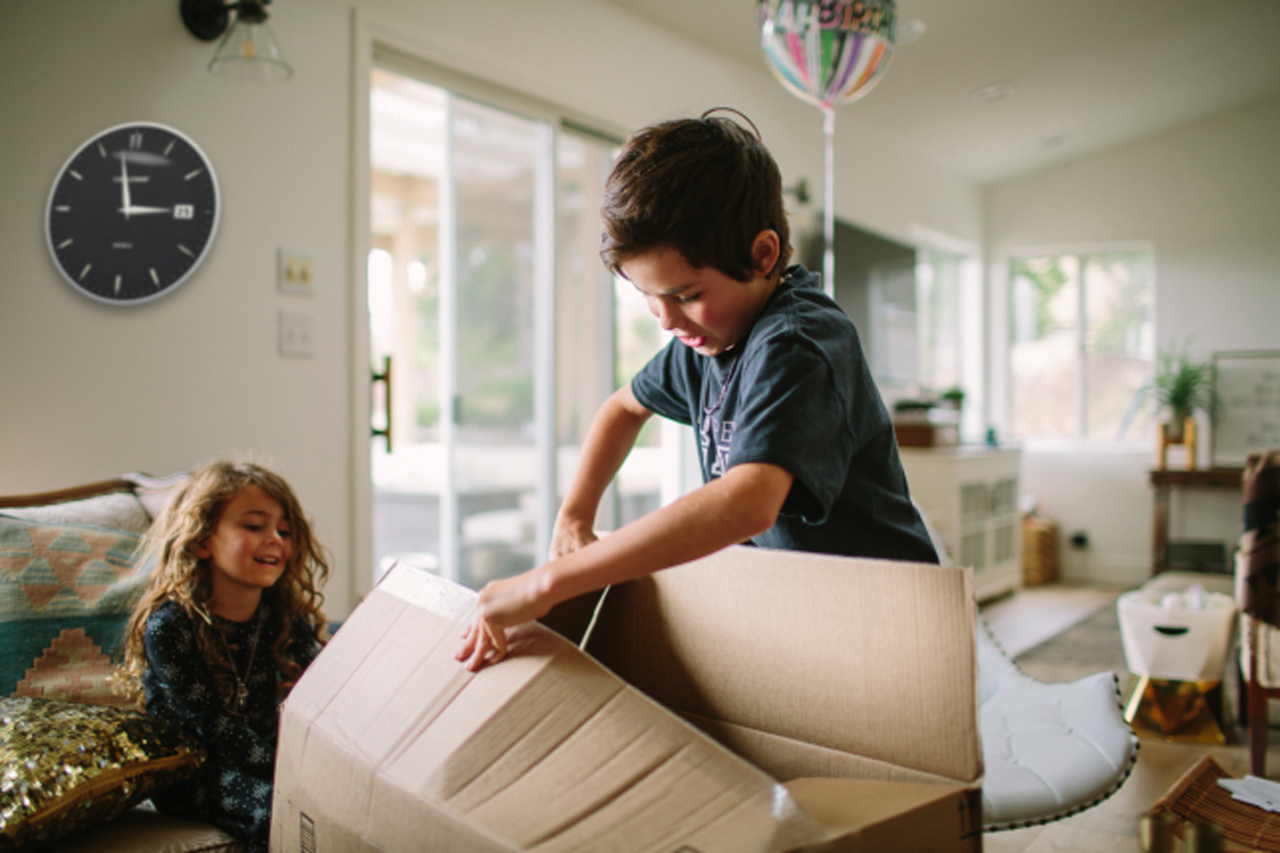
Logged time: h=2 m=58
